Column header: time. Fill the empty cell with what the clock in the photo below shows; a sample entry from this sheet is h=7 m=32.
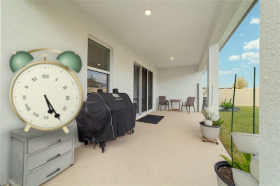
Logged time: h=5 m=25
